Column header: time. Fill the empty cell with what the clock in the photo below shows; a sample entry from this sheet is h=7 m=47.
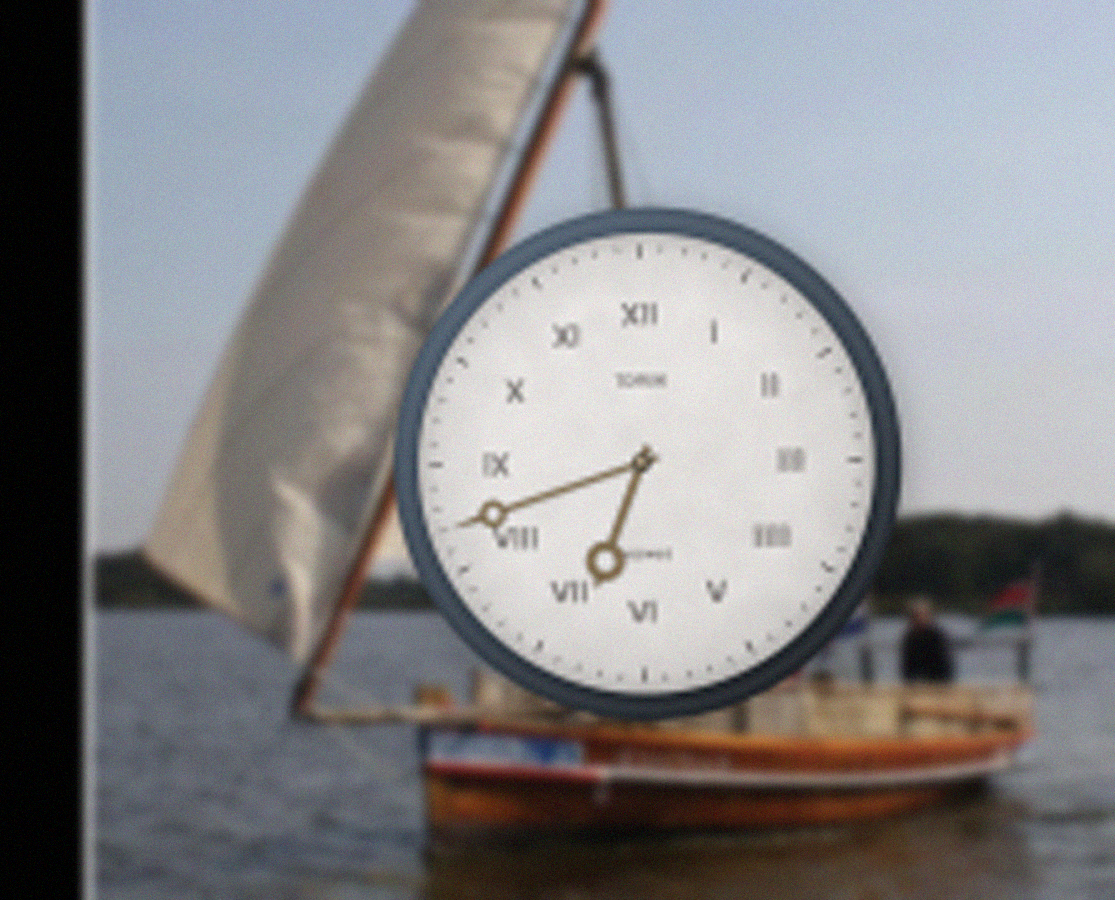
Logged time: h=6 m=42
